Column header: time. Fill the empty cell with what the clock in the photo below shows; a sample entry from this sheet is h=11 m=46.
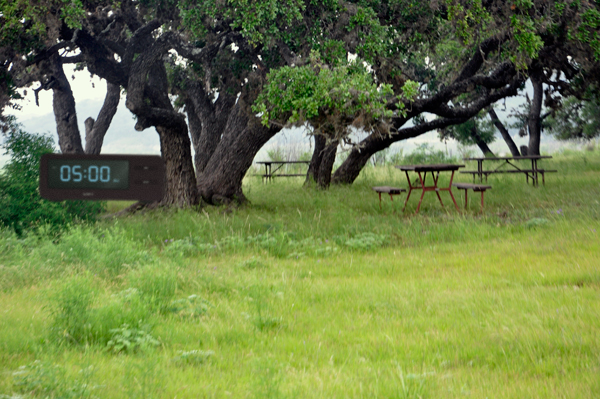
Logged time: h=5 m=0
